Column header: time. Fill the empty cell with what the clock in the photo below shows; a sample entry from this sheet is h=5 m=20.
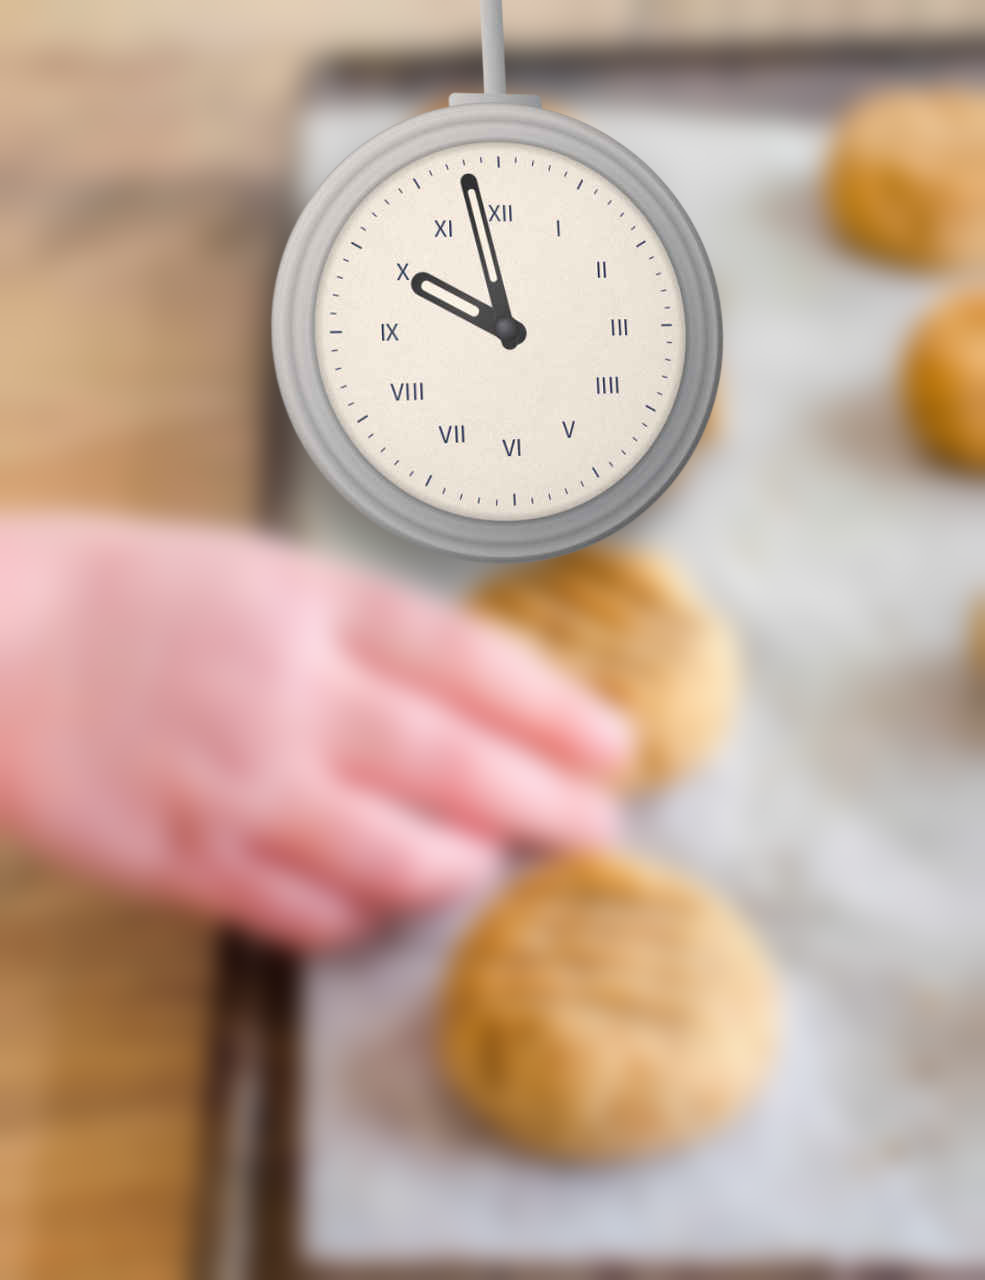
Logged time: h=9 m=58
